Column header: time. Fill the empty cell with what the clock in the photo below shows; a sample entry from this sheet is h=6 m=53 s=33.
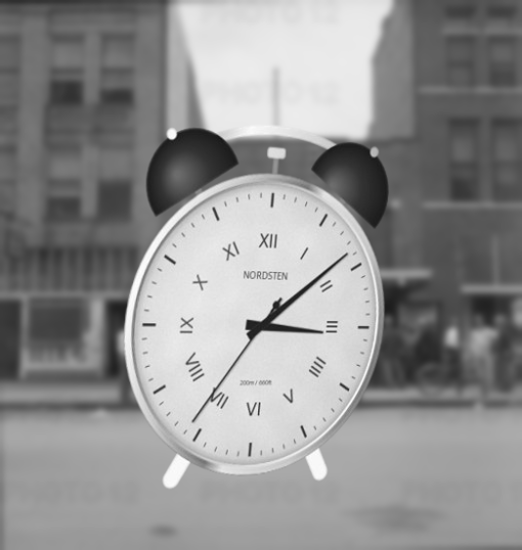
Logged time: h=3 m=8 s=36
